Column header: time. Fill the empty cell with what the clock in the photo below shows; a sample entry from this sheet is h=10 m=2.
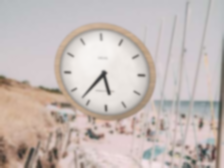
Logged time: h=5 m=37
